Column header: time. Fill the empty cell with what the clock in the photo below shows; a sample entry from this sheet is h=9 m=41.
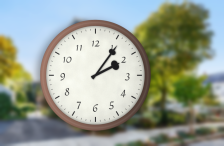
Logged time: h=2 m=6
